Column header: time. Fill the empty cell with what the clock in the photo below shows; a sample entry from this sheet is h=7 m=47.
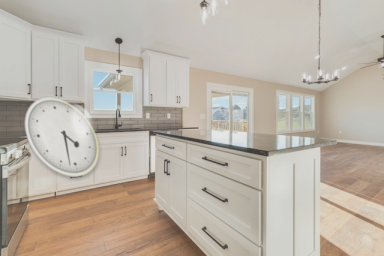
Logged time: h=4 m=32
